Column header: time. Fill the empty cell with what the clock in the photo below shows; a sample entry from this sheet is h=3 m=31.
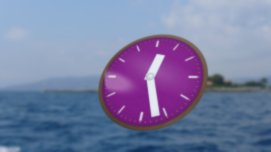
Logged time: h=12 m=27
